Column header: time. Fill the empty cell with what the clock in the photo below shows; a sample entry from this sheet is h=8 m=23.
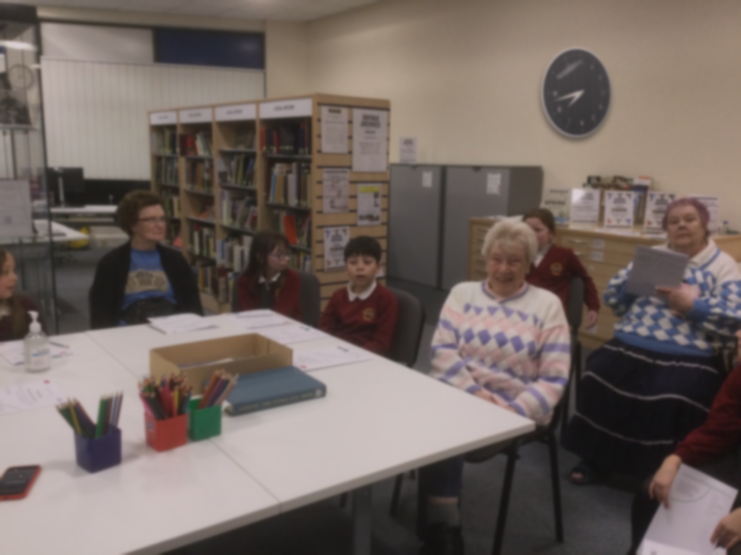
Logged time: h=7 m=43
